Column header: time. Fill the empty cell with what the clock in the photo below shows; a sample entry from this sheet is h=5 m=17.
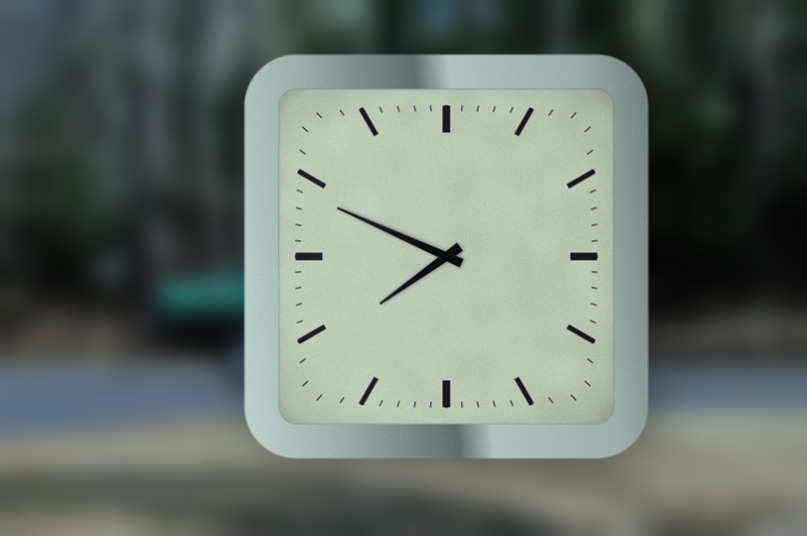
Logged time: h=7 m=49
